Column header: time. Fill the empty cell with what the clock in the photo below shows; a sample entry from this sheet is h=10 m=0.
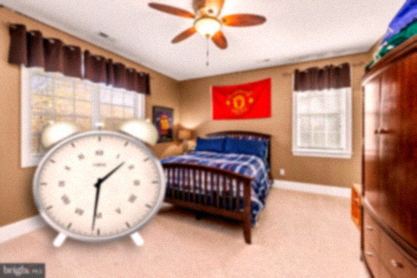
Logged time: h=1 m=31
